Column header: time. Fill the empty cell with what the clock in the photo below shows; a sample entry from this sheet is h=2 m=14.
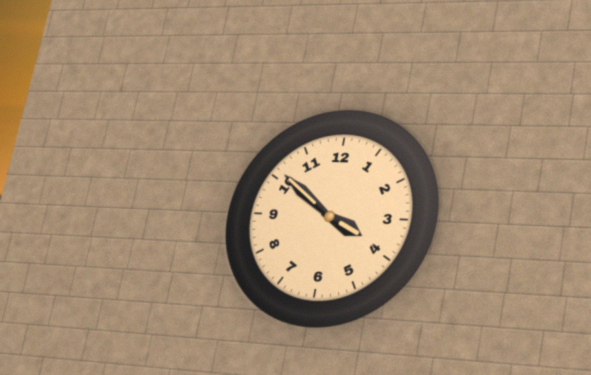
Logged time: h=3 m=51
